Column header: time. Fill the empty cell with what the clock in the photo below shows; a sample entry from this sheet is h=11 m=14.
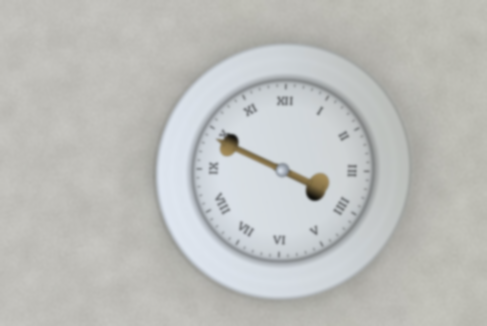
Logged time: h=3 m=49
